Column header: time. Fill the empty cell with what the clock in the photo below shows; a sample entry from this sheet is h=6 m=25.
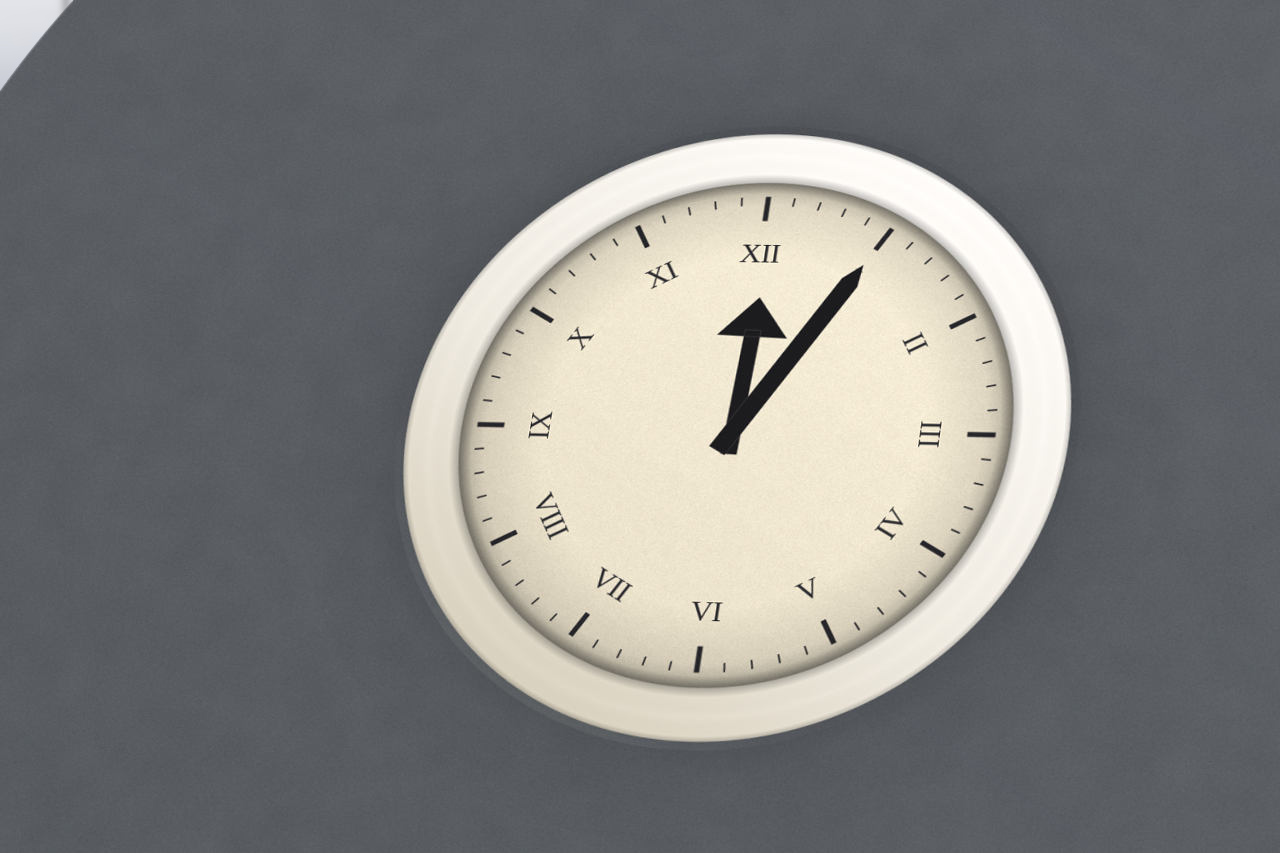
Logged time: h=12 m=5
